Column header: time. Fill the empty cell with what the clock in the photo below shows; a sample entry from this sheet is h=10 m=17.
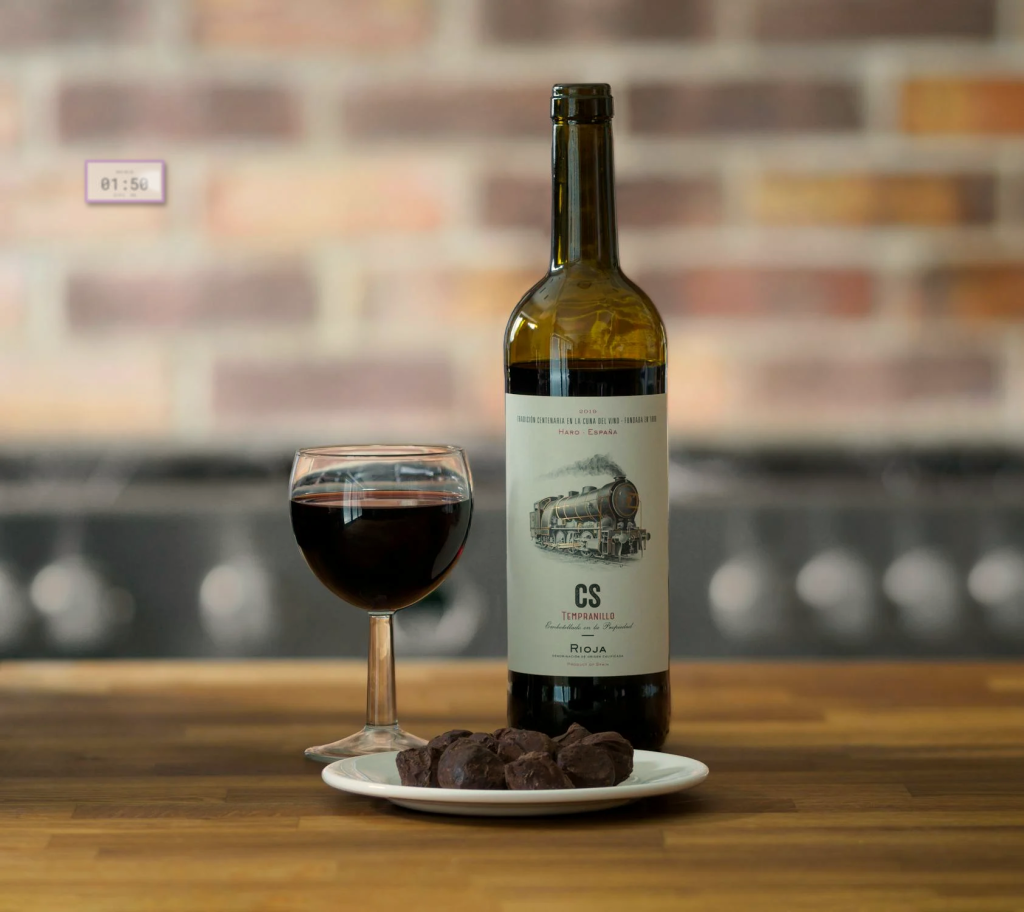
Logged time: h=1 m=50
